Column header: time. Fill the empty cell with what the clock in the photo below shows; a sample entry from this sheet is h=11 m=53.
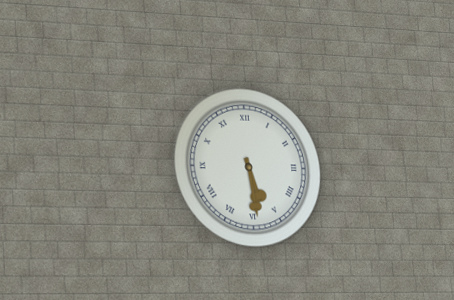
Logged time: h=5 m=29
